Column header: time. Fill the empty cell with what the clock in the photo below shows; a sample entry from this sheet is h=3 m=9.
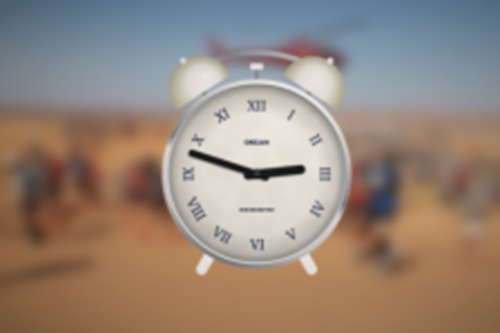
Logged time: h=2 m=48
